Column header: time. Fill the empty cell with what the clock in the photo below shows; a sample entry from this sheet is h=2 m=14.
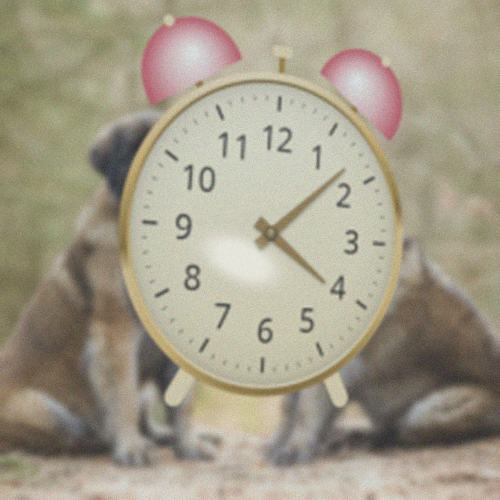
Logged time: h=4 m=8
